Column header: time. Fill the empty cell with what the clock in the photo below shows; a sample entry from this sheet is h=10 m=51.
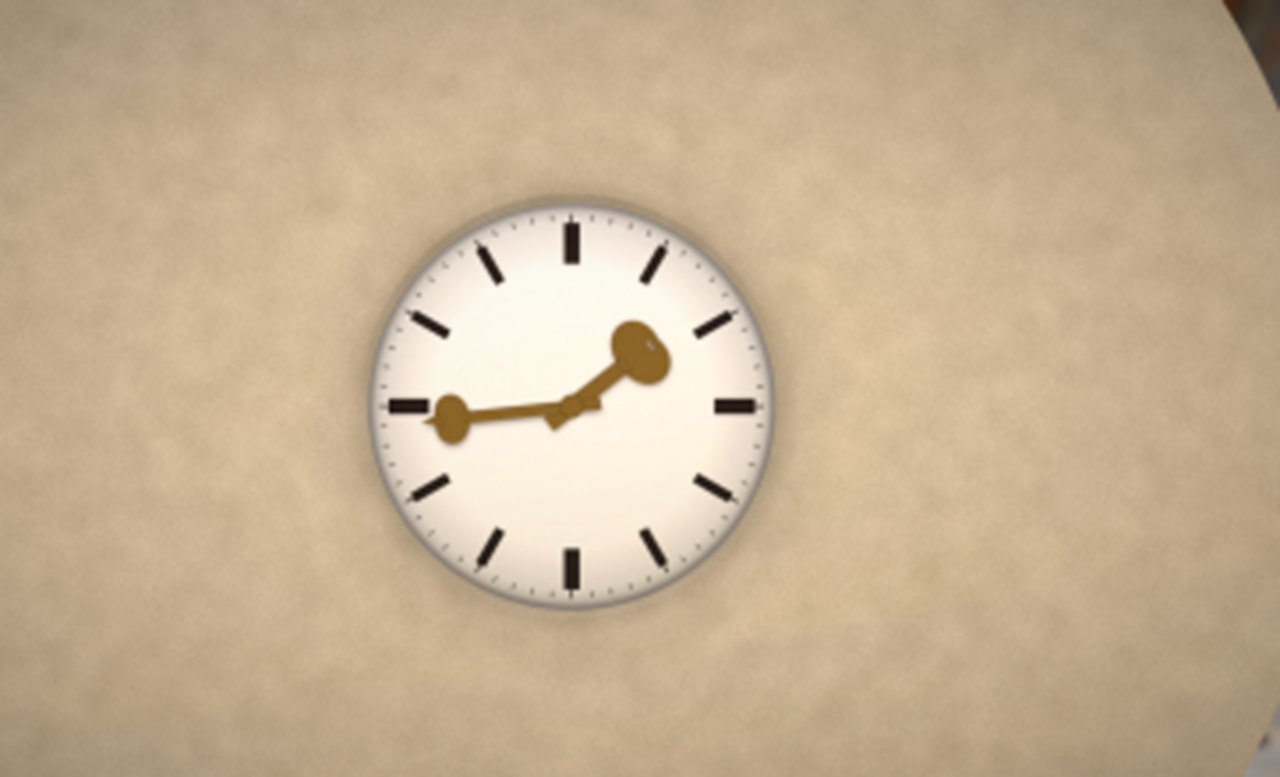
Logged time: h=1 m=44
